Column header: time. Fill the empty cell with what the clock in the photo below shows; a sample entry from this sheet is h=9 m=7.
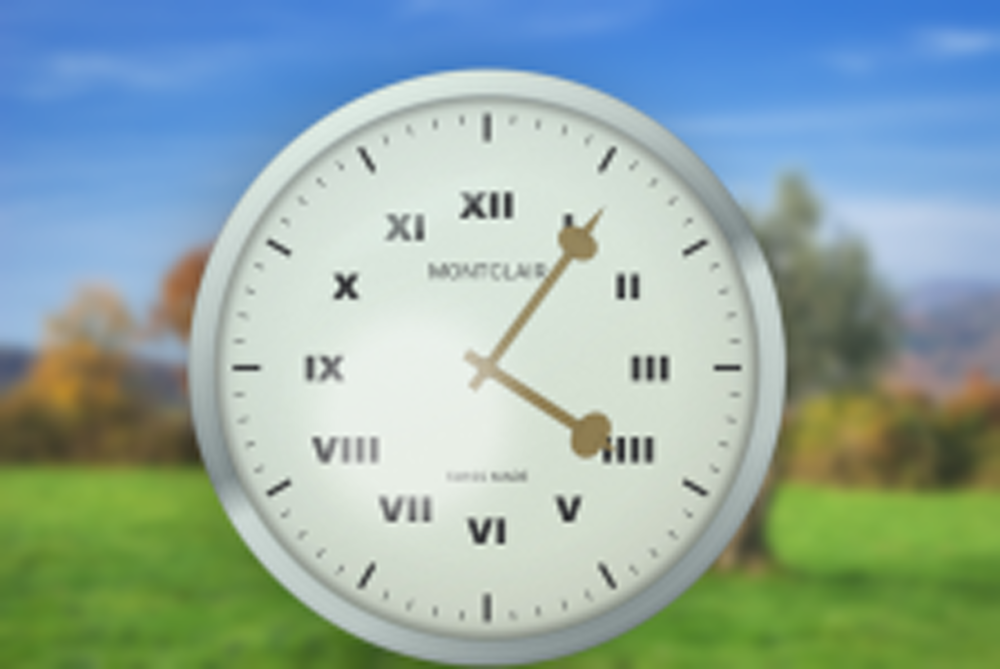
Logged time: h=4 m=6
